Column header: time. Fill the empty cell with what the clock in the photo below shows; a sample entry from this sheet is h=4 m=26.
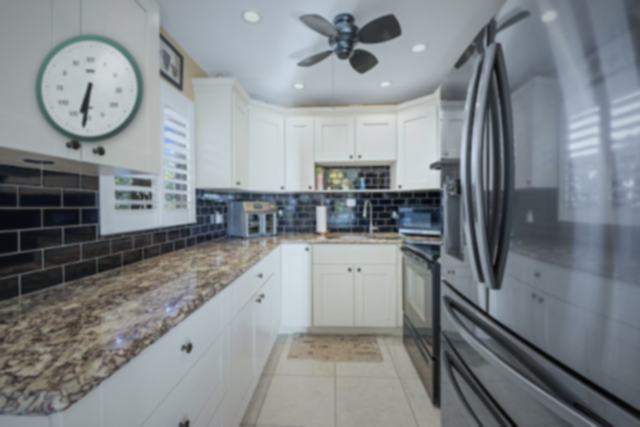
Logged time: h=6 m=31
